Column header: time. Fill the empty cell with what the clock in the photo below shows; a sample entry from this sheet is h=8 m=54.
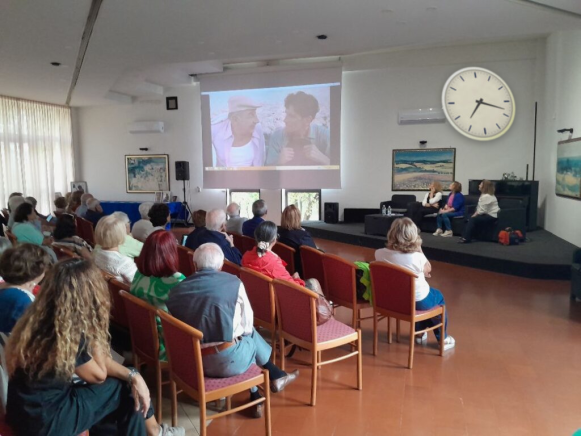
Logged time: h=7 m=18
